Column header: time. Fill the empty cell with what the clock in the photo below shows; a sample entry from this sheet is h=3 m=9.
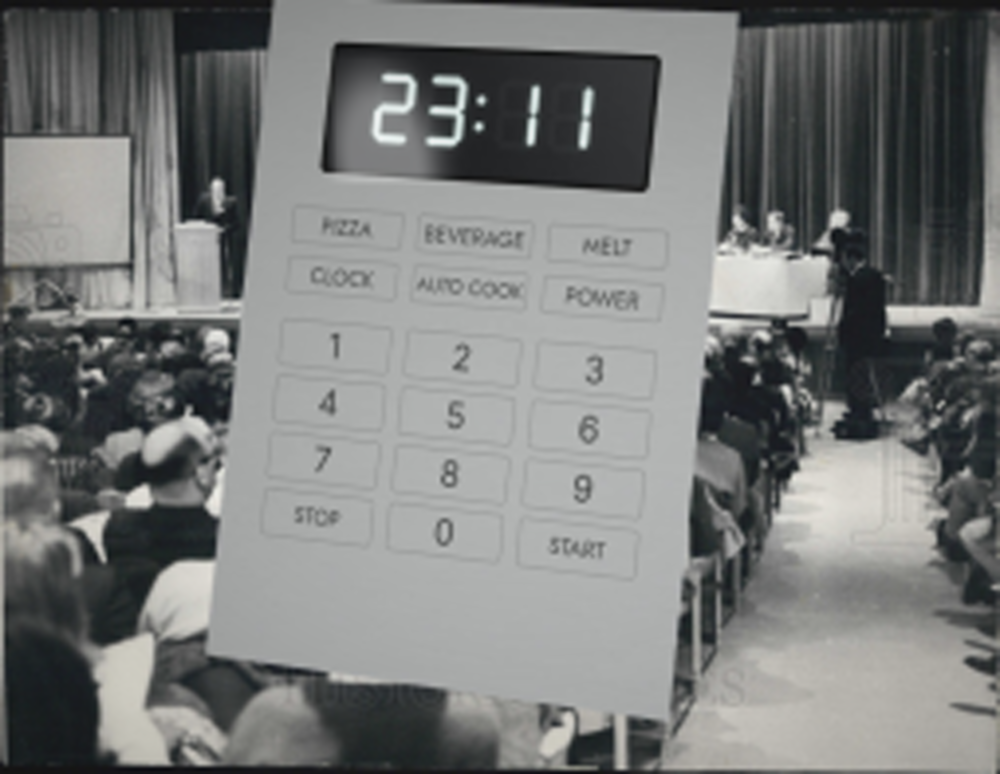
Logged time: h=23 m=11
